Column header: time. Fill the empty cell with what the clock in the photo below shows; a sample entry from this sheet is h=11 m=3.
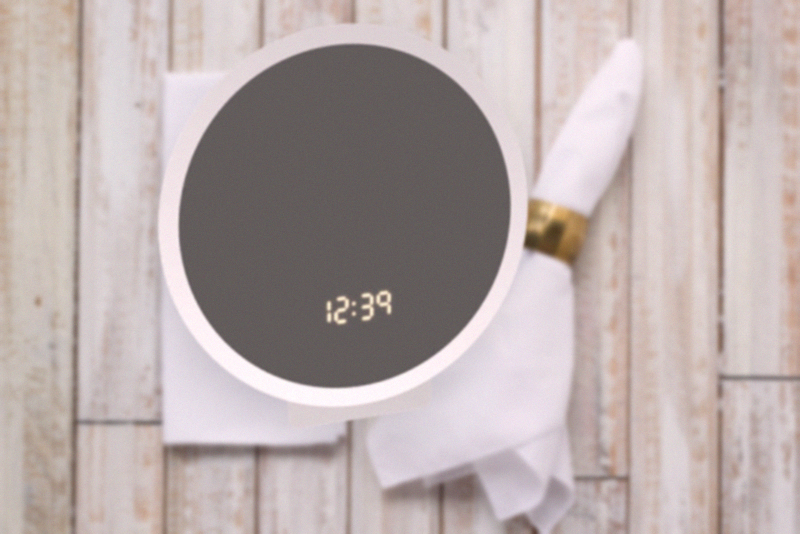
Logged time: h=12 m=39
